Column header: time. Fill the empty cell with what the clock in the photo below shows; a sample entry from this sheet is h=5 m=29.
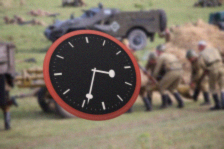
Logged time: h=3 m=34
